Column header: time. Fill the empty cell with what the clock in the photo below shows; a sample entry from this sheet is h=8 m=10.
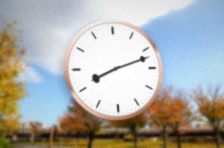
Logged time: h=8 m=12
